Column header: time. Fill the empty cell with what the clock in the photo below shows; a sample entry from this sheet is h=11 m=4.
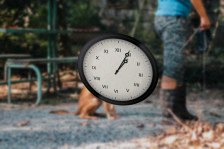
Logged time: h=1 m=4
